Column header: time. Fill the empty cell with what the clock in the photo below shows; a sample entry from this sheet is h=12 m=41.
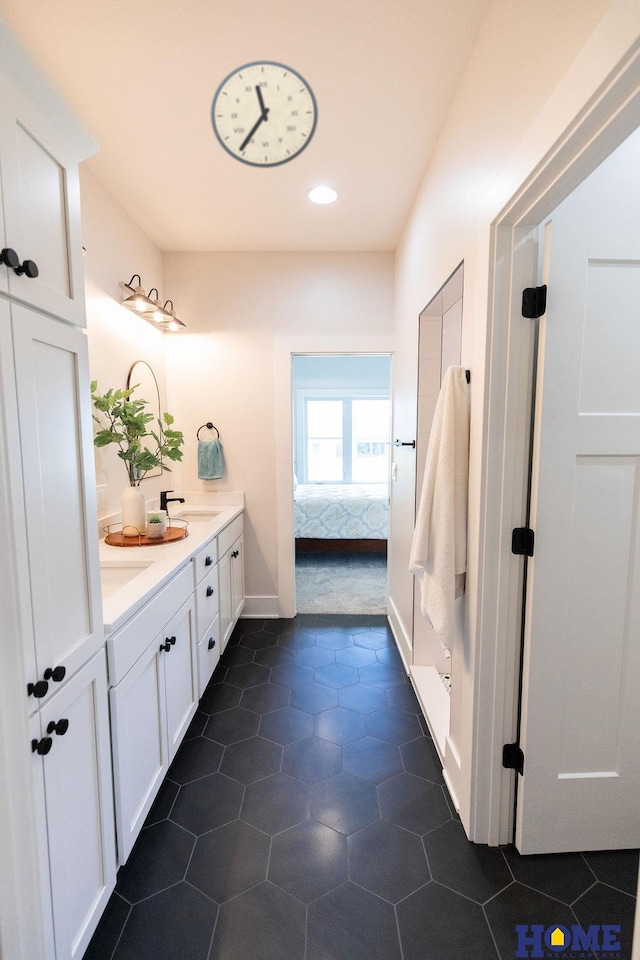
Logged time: h=11 m=36
